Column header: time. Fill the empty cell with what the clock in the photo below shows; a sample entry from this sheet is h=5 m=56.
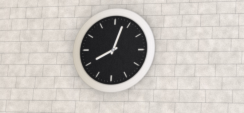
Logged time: h=8 m=3
